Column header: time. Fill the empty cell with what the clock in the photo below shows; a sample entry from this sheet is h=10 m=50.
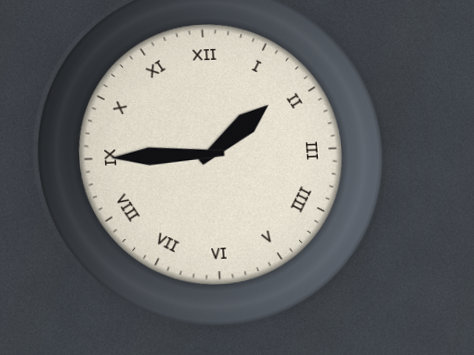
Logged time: h=1 m=45
